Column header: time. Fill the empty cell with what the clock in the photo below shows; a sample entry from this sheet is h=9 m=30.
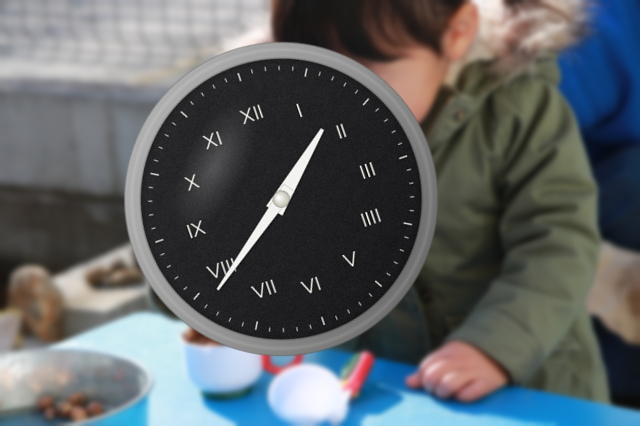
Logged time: h=1 m=39
